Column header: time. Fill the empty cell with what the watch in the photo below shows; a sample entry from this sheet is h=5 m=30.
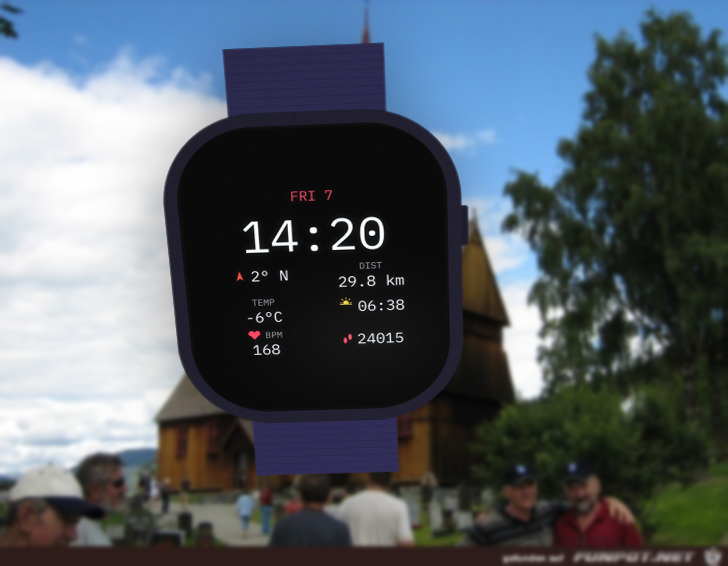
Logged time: h=14 m=20
